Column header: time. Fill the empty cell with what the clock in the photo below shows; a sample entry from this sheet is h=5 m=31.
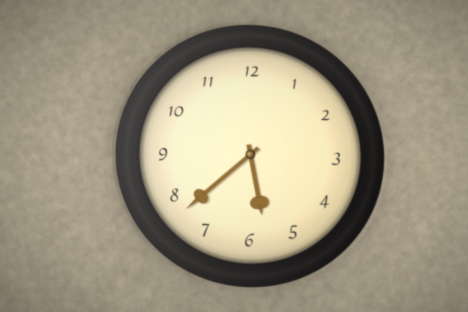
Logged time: h=5 m=38
